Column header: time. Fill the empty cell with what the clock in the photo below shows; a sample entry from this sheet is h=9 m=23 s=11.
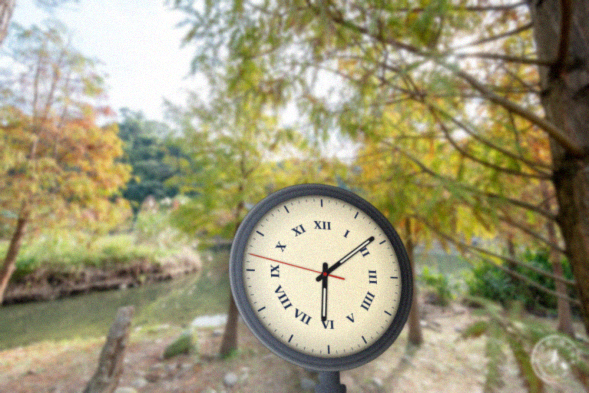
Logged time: h=6 m=8 s=47
